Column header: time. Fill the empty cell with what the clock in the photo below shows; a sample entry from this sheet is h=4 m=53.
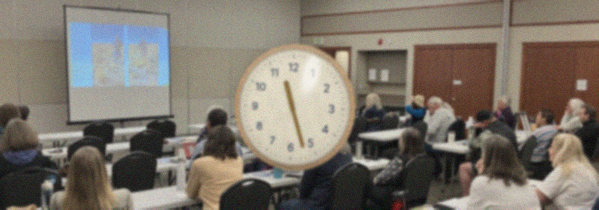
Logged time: h=11 m=27
